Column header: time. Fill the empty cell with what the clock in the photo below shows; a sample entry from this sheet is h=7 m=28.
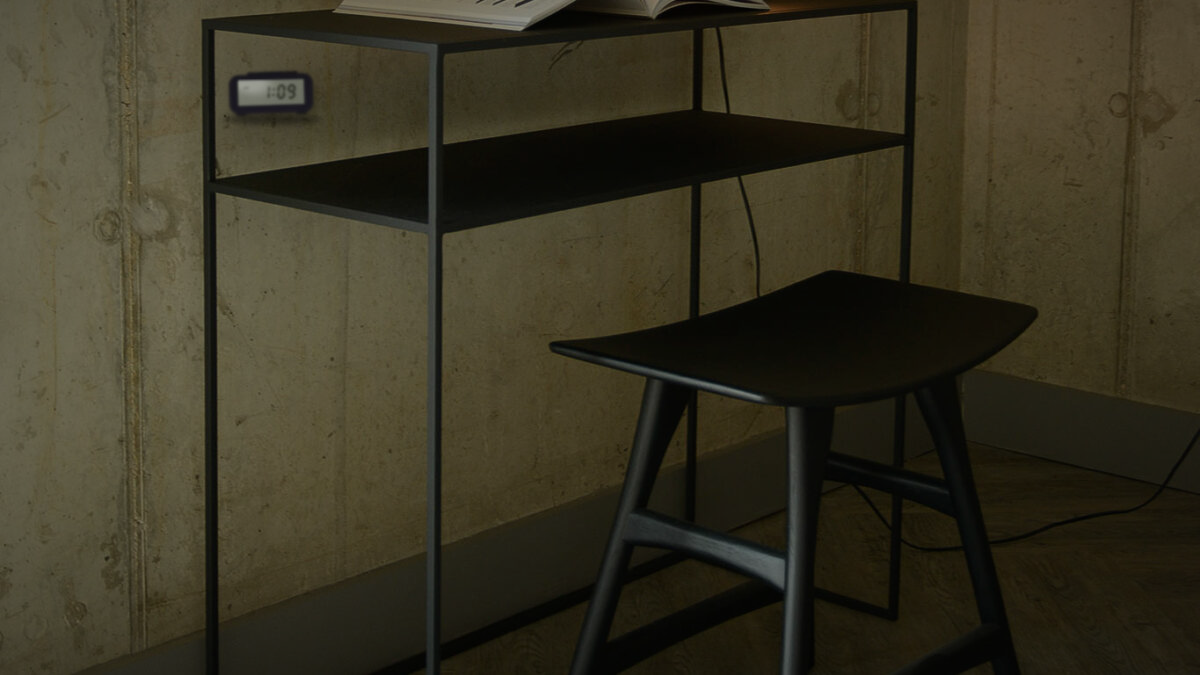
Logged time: h=1 m=9
